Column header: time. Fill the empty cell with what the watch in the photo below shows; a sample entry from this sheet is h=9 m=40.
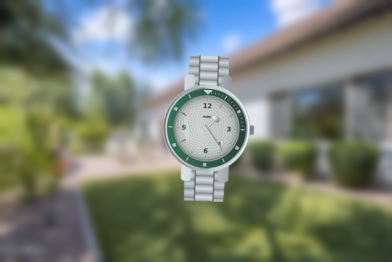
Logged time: h=1 m=24
